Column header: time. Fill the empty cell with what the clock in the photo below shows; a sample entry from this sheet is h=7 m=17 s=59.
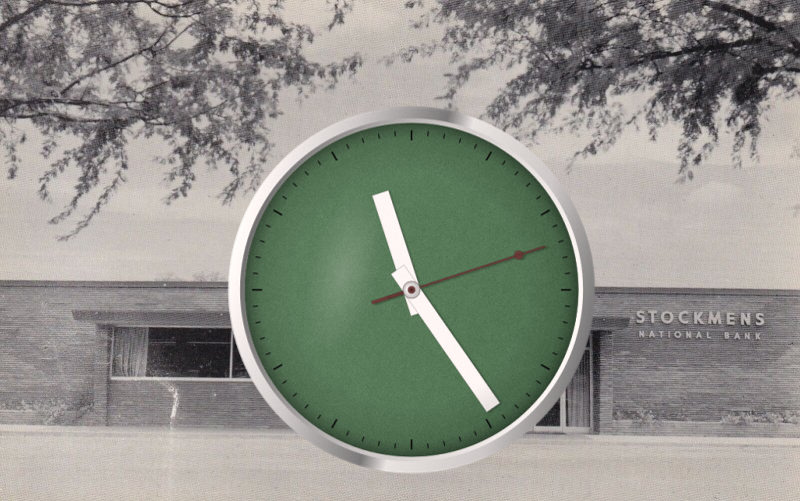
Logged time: h=11 m=24 s=12
